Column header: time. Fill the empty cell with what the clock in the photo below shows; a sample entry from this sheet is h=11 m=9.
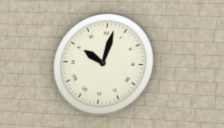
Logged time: h=10 m=2
